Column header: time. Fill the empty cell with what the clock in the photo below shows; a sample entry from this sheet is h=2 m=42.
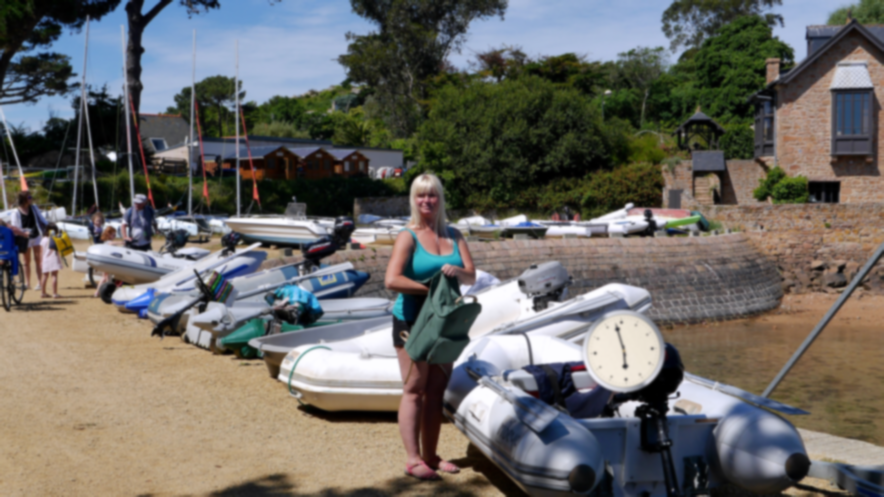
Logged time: h=5 m=58
